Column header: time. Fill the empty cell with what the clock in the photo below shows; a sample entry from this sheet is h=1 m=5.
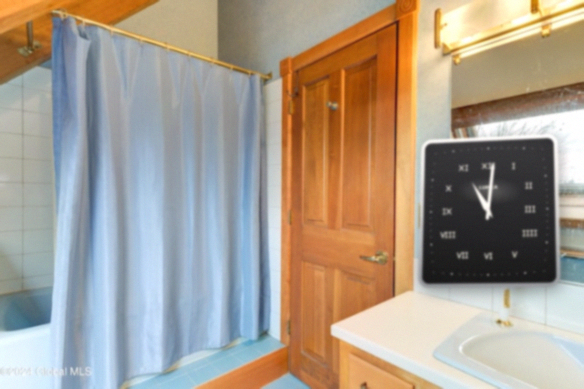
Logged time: h=11 m=1
